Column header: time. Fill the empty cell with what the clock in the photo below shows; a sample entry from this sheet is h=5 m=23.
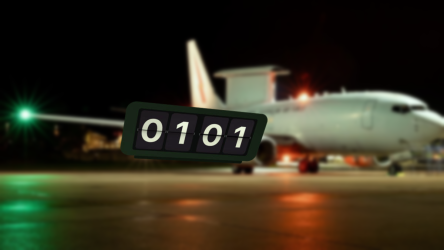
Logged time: h=1 m=1
